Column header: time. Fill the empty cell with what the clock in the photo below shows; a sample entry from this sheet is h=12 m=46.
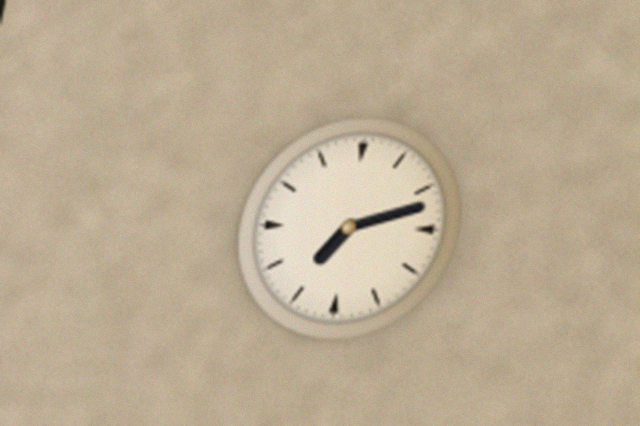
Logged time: h=7 m=12
